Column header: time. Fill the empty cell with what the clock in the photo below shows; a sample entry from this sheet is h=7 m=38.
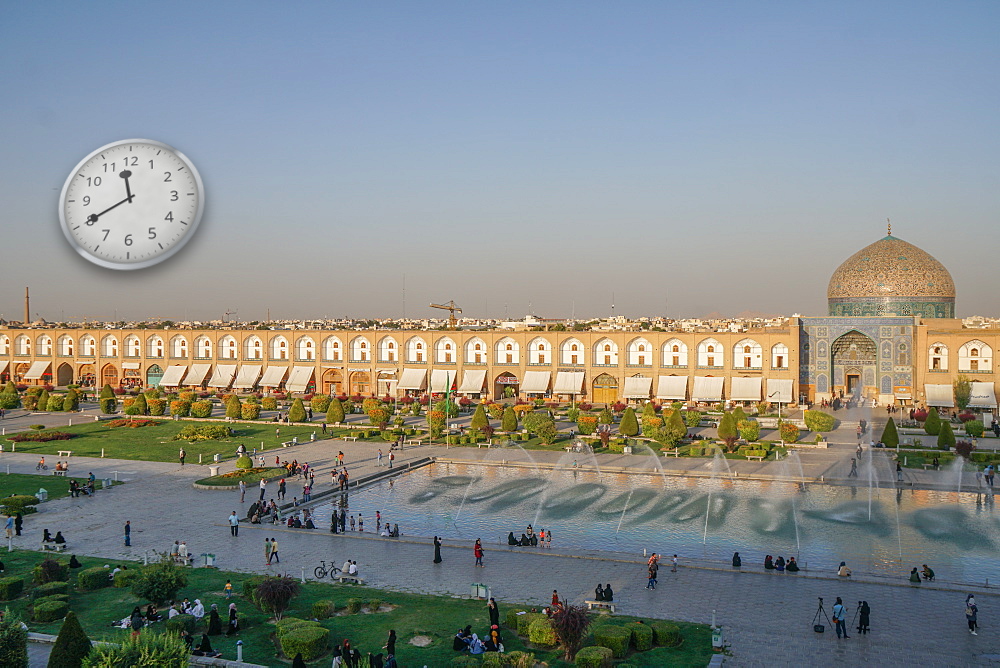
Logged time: h=11 m=40
